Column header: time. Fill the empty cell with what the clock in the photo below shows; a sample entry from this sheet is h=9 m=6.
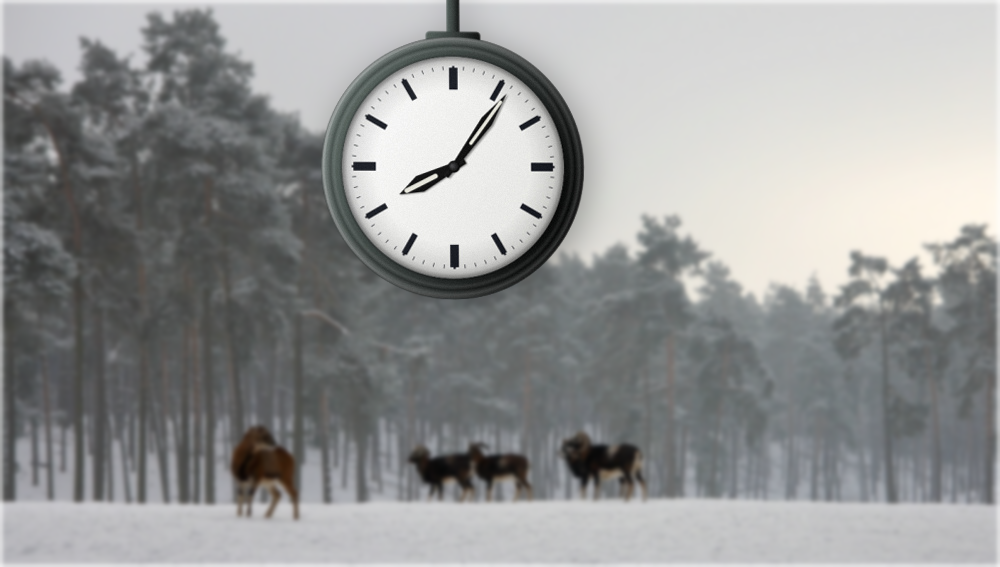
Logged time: h=8 m=6
